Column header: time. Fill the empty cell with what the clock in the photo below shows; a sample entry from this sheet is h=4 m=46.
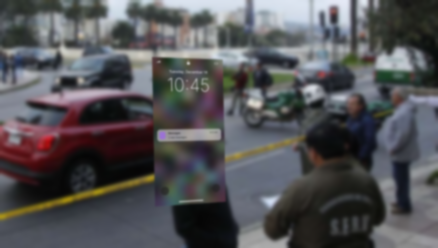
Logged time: h=10 m=45
